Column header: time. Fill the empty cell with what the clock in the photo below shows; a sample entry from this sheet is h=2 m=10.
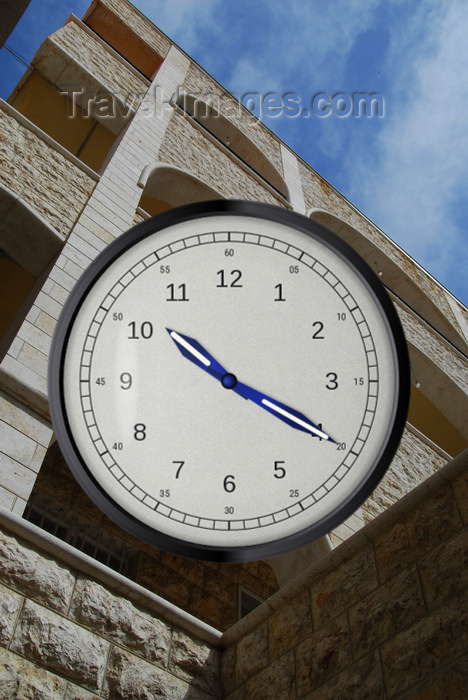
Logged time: h=10 m=20
